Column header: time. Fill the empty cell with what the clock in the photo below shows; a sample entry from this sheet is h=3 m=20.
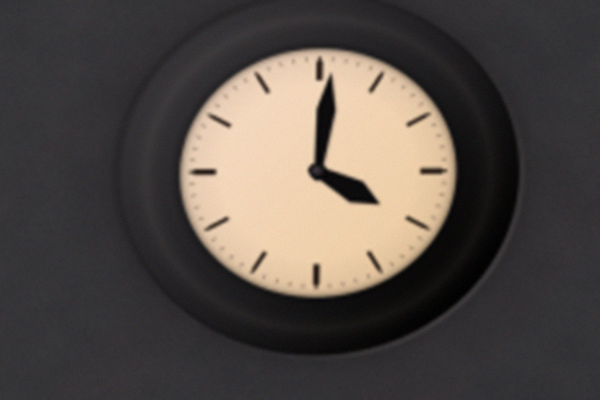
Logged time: h=4 m=1
